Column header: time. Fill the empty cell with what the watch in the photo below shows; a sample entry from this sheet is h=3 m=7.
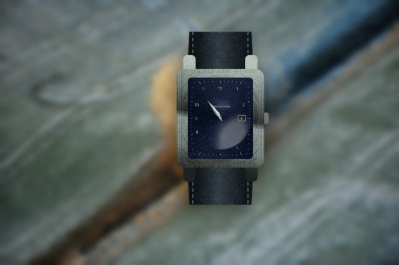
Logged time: h=10 m=54
